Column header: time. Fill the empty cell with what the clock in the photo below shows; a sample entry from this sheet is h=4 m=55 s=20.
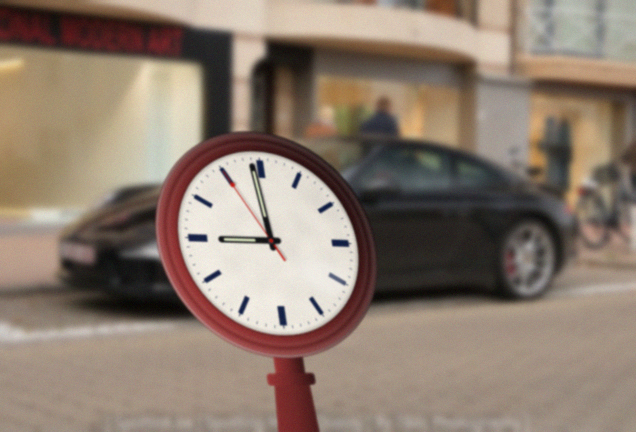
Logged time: h=8 m=58 s=55
